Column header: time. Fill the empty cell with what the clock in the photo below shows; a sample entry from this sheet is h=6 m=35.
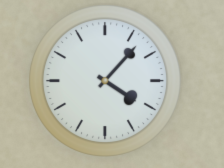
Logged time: h=4 m=7
